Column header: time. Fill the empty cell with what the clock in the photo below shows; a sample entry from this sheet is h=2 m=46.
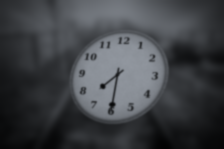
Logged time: h=7 m=30
